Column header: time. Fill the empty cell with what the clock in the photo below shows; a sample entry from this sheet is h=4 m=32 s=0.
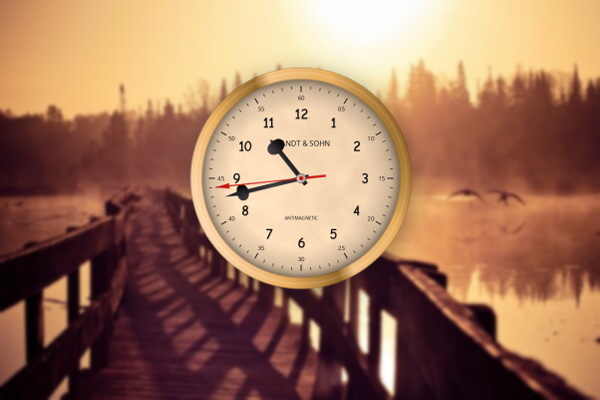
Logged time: h=10 m=42 s=44
